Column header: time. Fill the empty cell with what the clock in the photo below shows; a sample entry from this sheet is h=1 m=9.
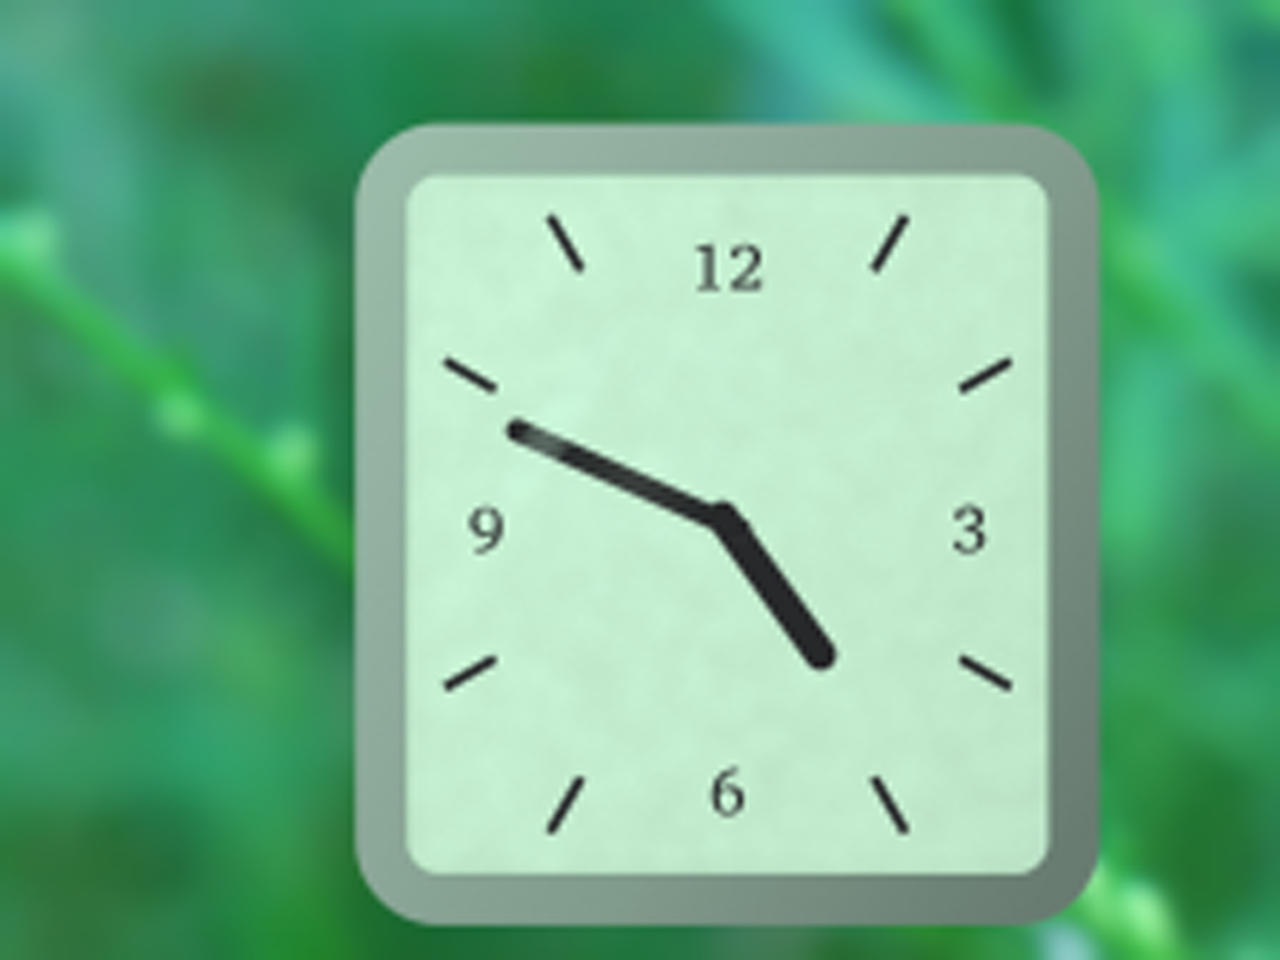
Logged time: h=4 m=49
